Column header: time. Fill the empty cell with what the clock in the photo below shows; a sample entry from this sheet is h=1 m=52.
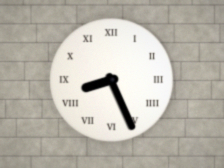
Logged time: h=8 m=26
